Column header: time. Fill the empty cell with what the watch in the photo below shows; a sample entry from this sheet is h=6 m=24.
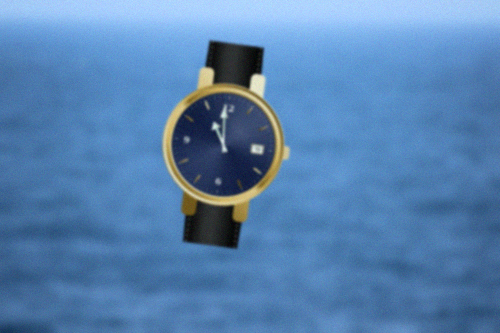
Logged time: h=10 m=59
